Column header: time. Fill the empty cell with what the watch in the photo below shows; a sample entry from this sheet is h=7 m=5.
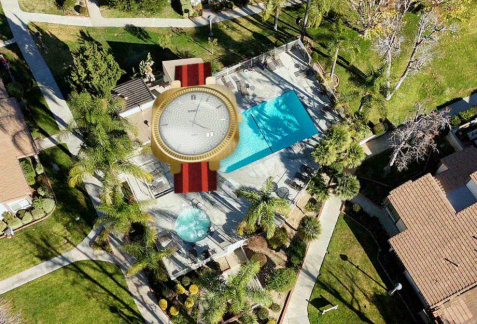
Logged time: h=4 m=3
